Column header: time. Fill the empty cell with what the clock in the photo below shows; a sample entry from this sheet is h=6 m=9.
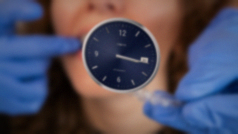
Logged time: h=3 m=16
